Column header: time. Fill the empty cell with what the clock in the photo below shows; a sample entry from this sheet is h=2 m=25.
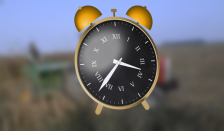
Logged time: h=3 m=37
